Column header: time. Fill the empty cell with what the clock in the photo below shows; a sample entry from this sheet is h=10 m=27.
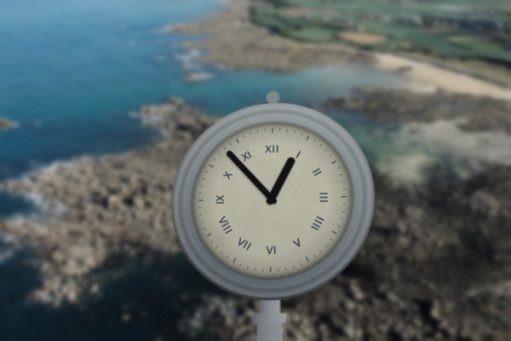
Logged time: h=12 m=53
